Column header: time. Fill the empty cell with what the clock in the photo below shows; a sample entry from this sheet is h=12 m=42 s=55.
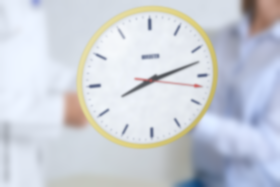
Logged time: h=8 m=12 s=17
